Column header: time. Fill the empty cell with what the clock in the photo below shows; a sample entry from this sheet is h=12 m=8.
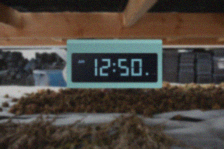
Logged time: h=12 m=50
